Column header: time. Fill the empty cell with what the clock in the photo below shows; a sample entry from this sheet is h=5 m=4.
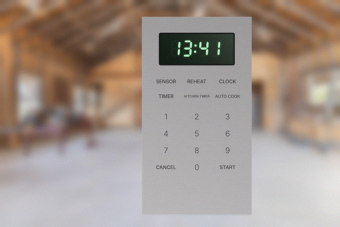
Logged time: h=13 m=41
